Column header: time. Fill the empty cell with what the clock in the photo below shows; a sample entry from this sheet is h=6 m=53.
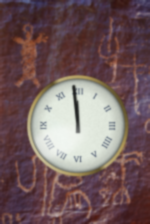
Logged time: h=11 m=59
